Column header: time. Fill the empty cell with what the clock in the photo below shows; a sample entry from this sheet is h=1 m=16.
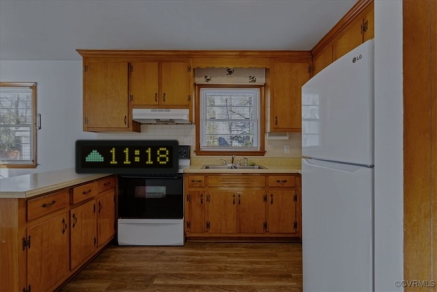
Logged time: h=11 m=18
